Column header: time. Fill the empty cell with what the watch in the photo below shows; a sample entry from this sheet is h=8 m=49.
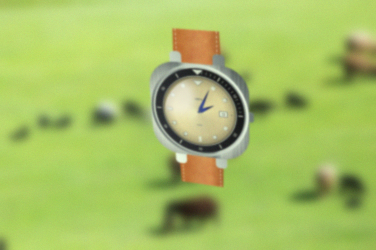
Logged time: h=2 m=4
